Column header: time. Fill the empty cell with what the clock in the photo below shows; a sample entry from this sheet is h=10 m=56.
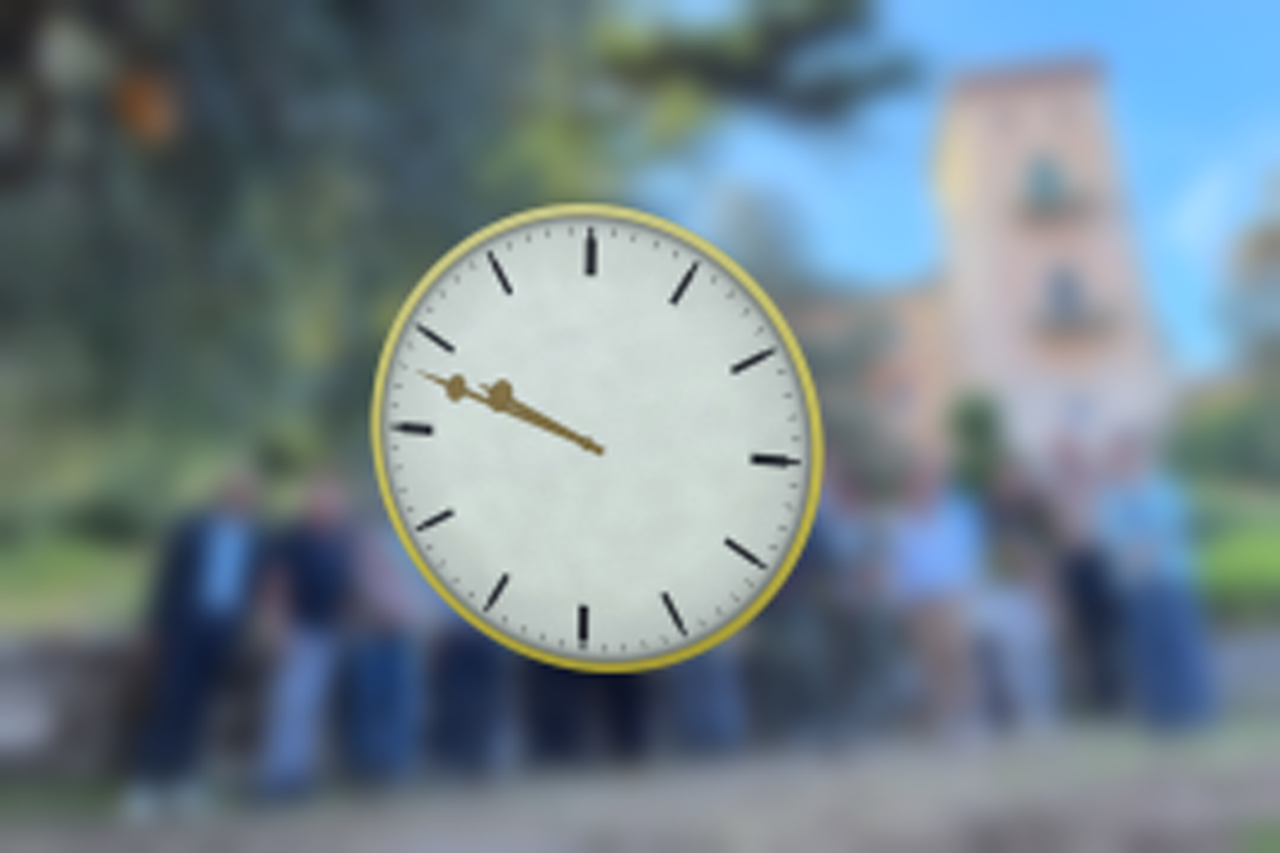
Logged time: h=9 m=48
